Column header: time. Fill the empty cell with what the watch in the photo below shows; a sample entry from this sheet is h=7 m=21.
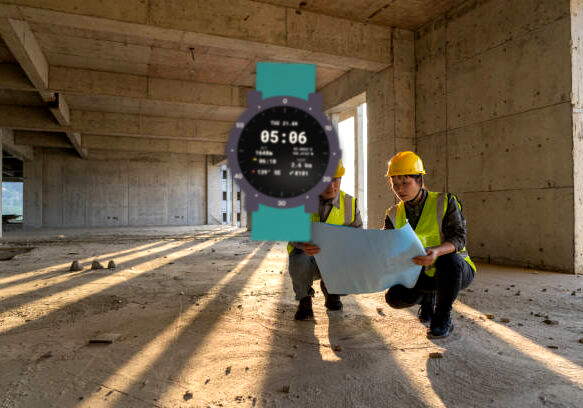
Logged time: h=5 m=6
